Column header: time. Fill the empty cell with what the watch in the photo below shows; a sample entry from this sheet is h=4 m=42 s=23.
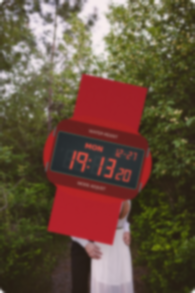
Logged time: h=19 m=13 s=20
